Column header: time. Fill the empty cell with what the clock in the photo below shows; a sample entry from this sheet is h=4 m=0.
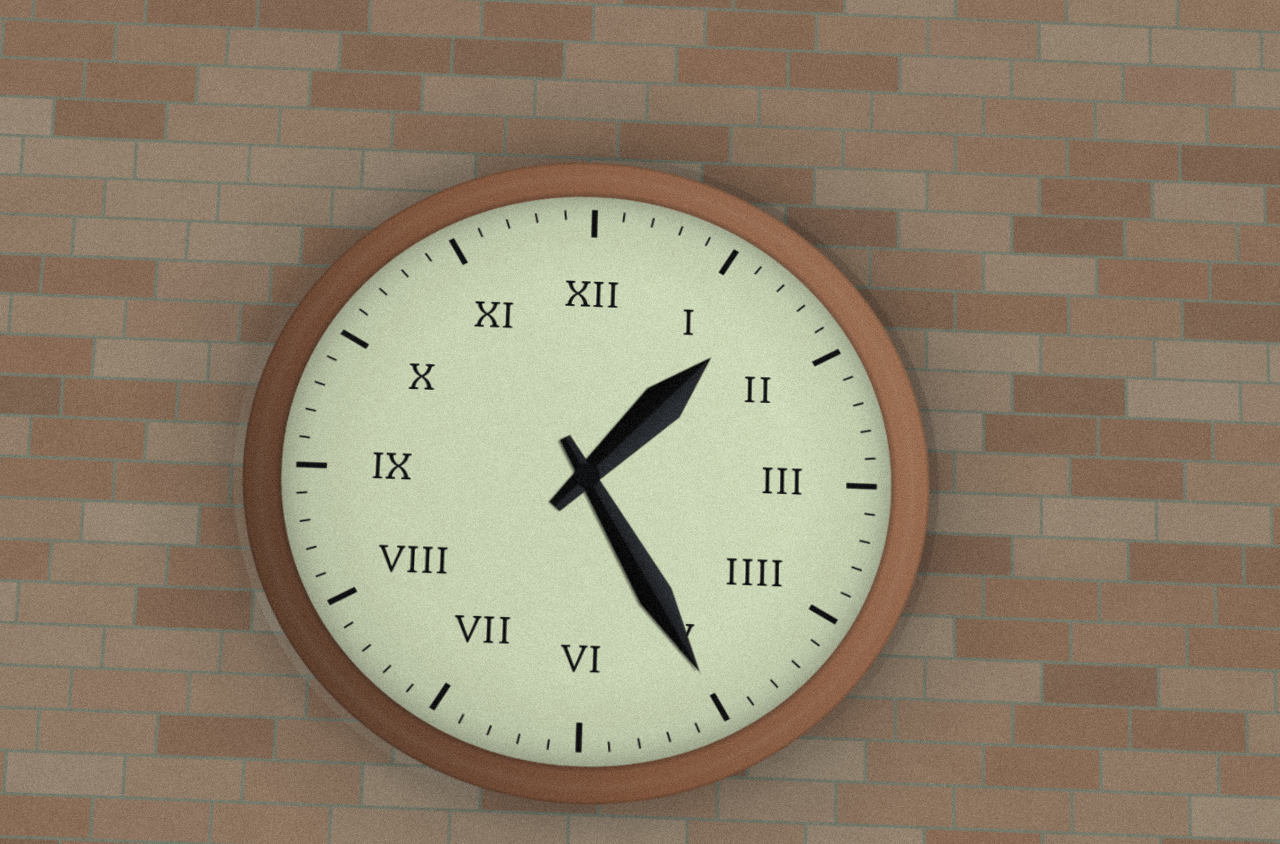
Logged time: h=1 m=25
